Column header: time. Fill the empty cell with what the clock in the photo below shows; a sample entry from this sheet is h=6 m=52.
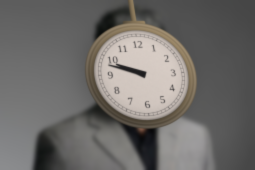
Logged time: h=9 m=48
